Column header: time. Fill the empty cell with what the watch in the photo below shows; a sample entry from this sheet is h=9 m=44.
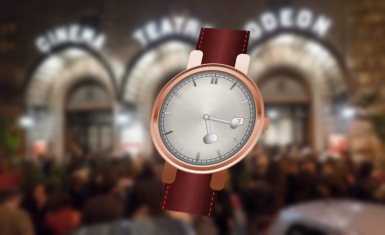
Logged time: h=5 m=16
